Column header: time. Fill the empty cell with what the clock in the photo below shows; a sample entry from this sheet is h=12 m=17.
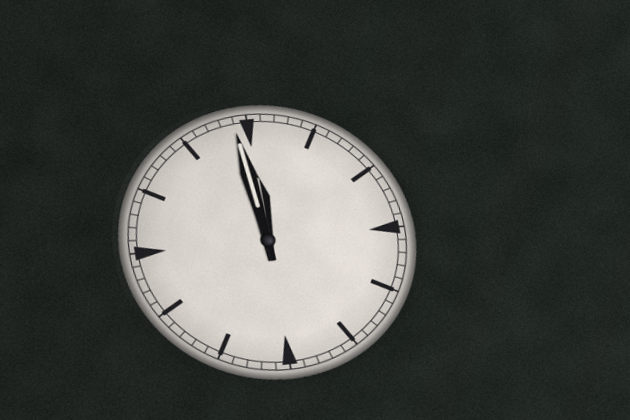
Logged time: h=11 m=59
